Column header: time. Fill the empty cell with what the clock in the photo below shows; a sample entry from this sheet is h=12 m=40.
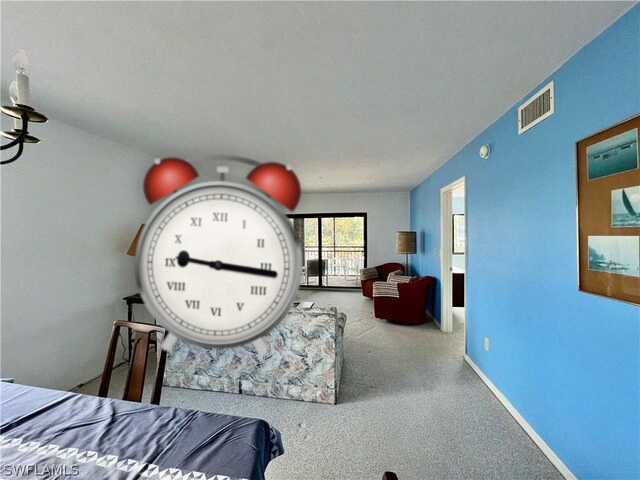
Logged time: h=9 m=16
